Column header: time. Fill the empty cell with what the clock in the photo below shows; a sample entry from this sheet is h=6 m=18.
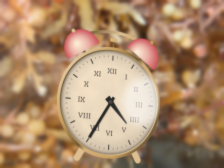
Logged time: h=4 m=35
